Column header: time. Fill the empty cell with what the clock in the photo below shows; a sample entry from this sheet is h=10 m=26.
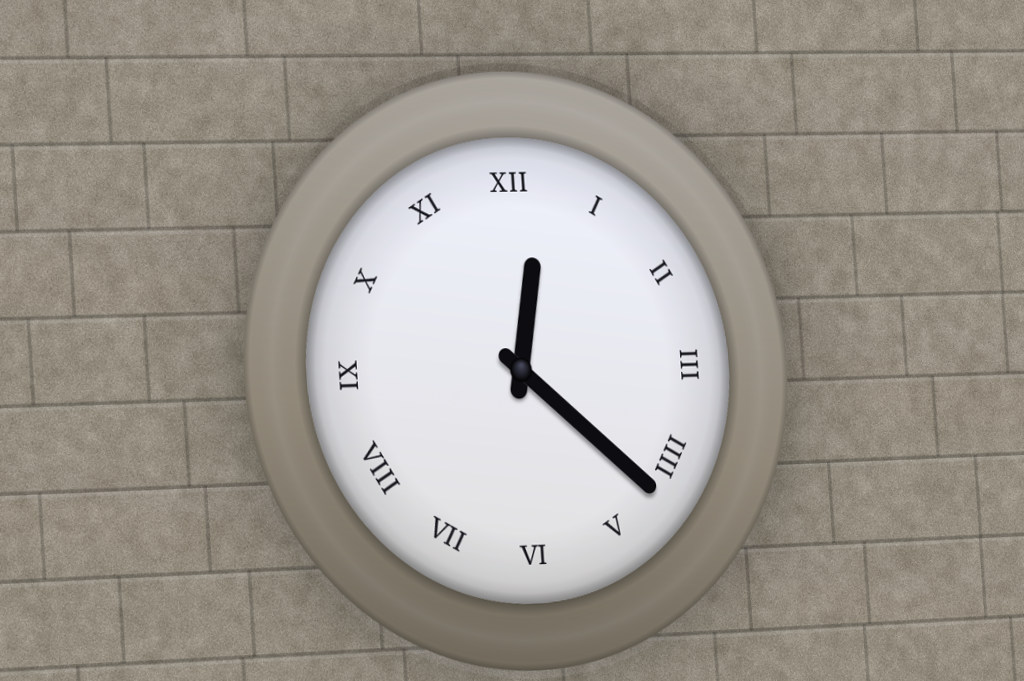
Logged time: h=12 m=22
